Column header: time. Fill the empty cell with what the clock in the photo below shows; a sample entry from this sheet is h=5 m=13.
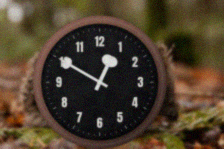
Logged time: h=12 m=50
